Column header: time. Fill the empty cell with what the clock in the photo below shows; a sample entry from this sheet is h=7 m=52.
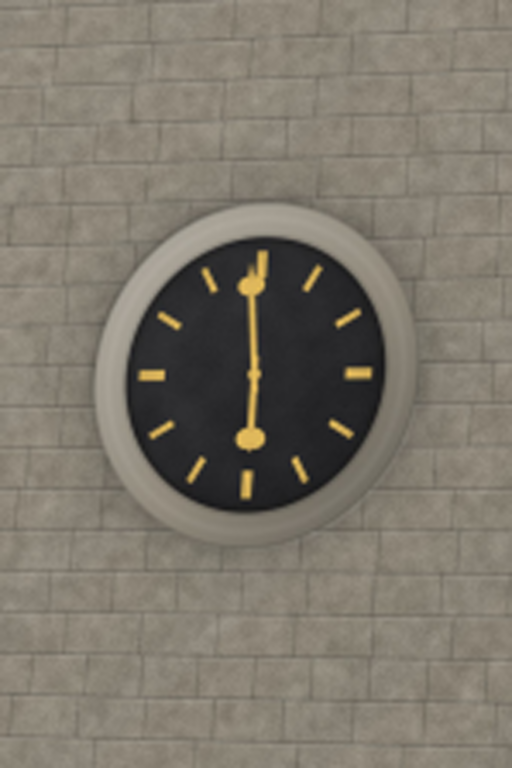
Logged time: h=5 m=59
